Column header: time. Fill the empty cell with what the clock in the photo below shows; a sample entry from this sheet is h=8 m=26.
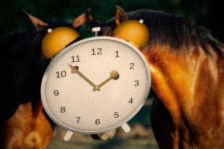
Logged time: h=1 m=53
